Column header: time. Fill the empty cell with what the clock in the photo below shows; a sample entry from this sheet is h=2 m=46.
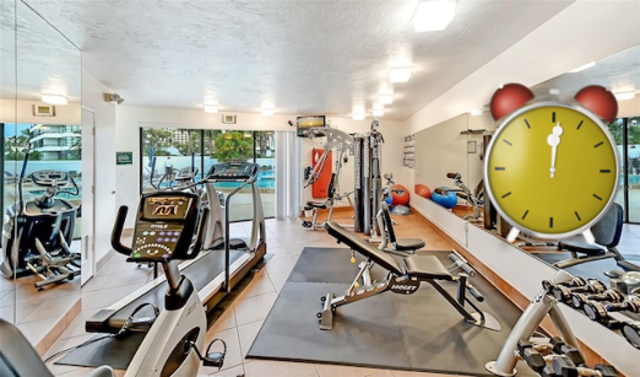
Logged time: h=12 m=1
